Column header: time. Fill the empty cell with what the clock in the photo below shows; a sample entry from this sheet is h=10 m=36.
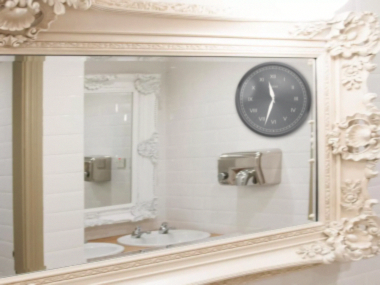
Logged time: h=11 m=33
